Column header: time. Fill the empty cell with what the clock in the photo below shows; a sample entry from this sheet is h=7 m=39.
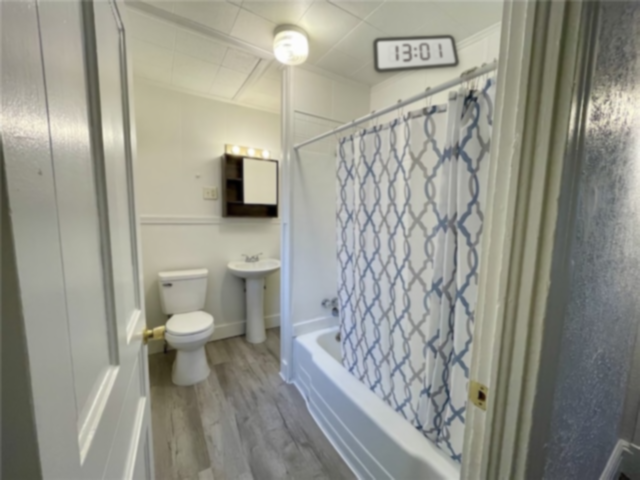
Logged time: h=13 m=1
